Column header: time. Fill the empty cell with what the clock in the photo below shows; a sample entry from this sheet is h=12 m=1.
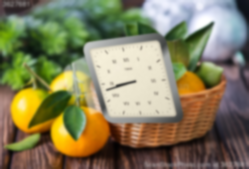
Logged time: h=8 m=43
